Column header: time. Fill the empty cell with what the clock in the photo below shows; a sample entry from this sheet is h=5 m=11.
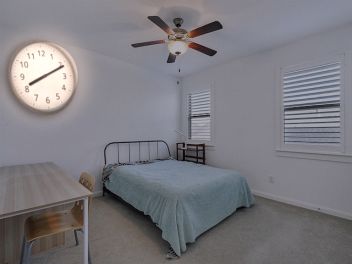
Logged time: h=8 m=11
